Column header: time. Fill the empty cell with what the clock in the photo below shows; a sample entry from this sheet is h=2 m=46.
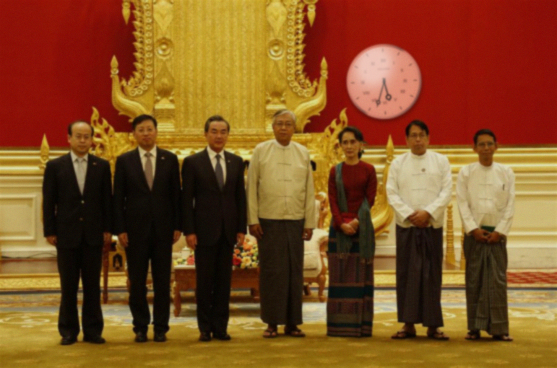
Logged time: h=5 m=33
